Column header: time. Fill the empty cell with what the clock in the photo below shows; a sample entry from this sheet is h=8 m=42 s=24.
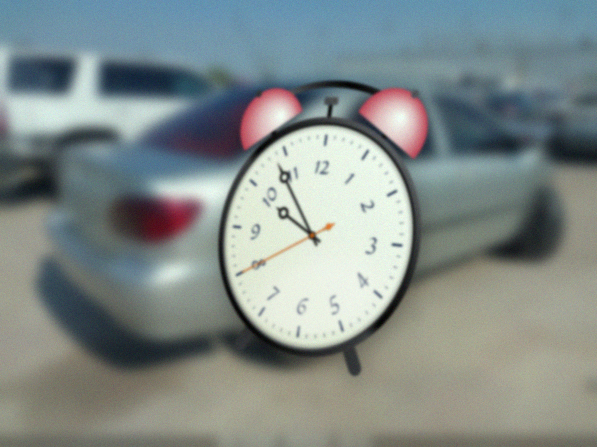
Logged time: h=9 m=53 s=40
